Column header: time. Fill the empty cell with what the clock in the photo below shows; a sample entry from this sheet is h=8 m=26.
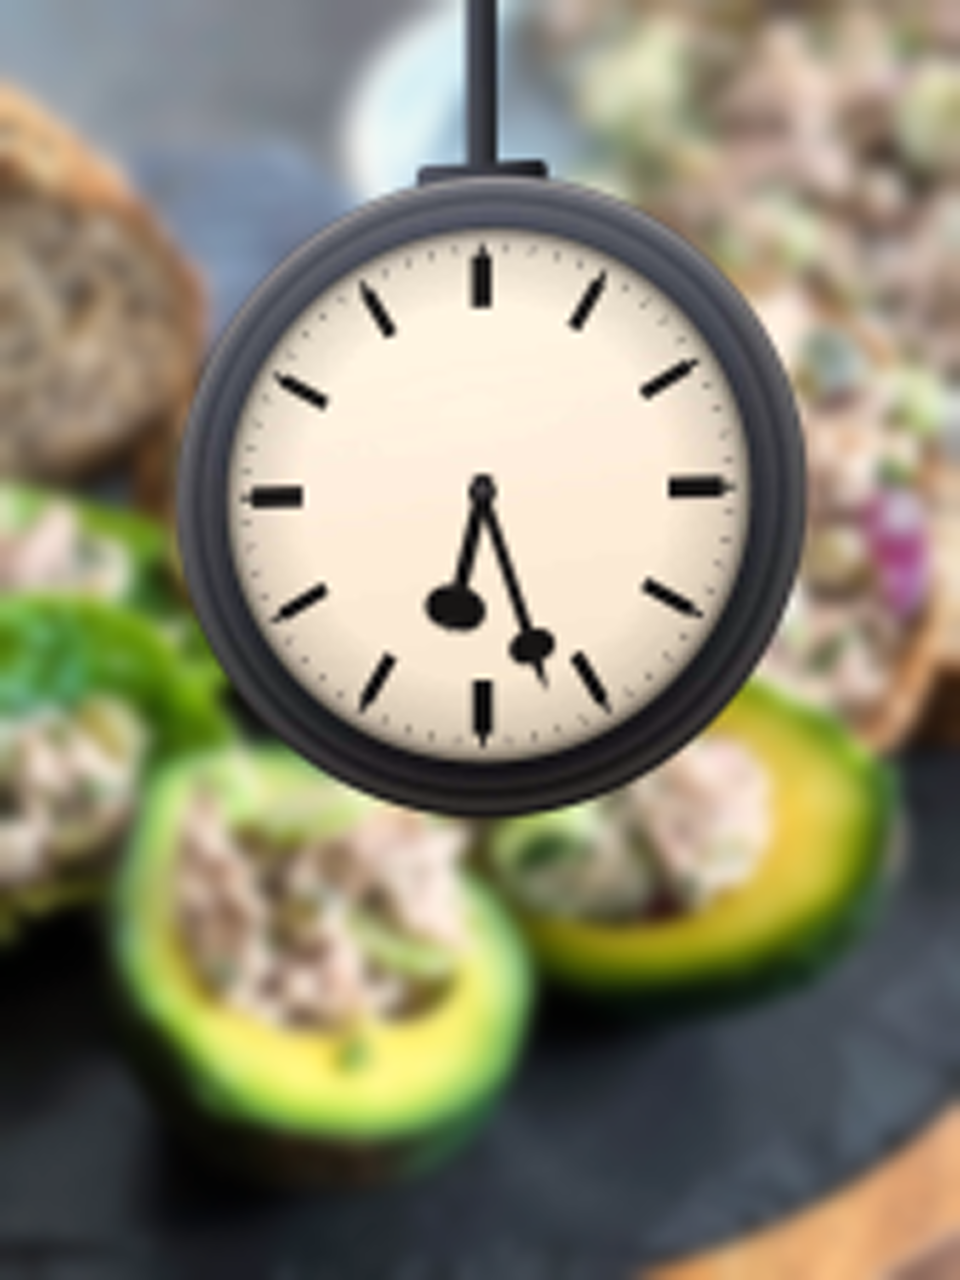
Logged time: h=6 m=27
